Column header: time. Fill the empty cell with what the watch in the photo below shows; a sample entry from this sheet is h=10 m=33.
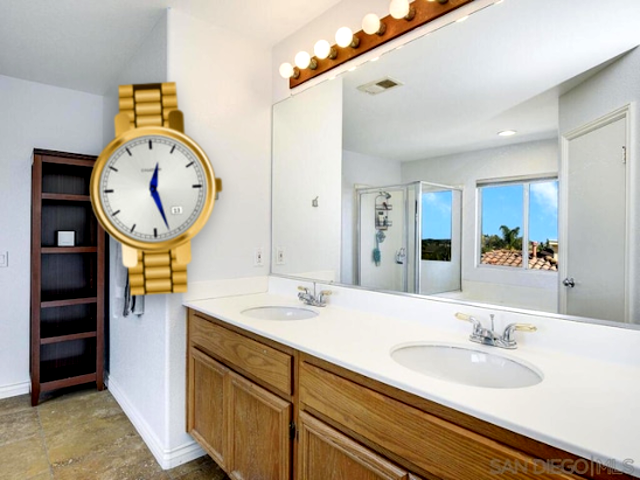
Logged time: h=12 m=27
